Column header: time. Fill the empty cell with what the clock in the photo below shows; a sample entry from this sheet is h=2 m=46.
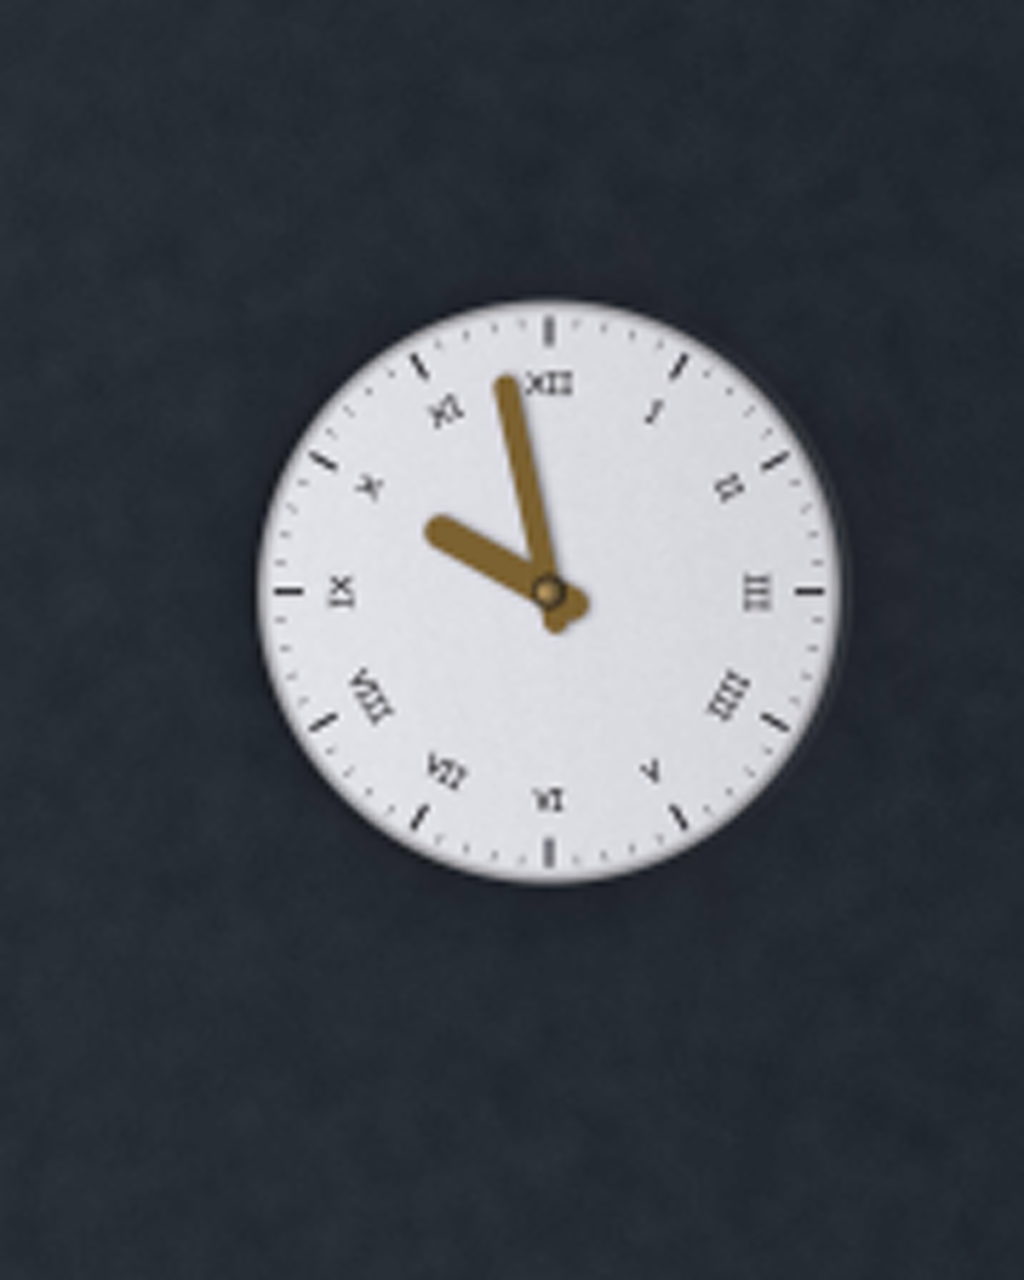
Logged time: h=9 m=58
